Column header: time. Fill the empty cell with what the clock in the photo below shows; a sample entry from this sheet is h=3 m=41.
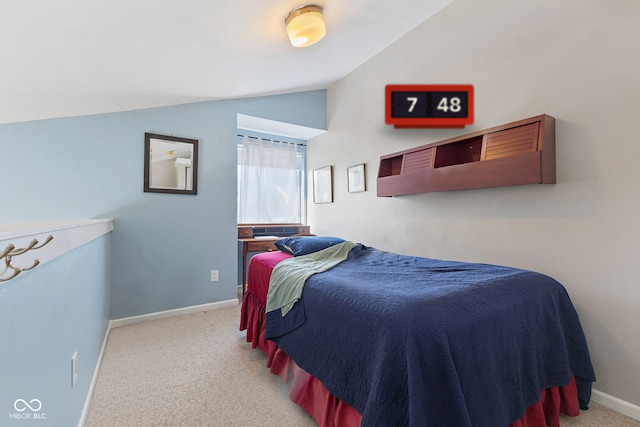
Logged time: h=7 m=48
